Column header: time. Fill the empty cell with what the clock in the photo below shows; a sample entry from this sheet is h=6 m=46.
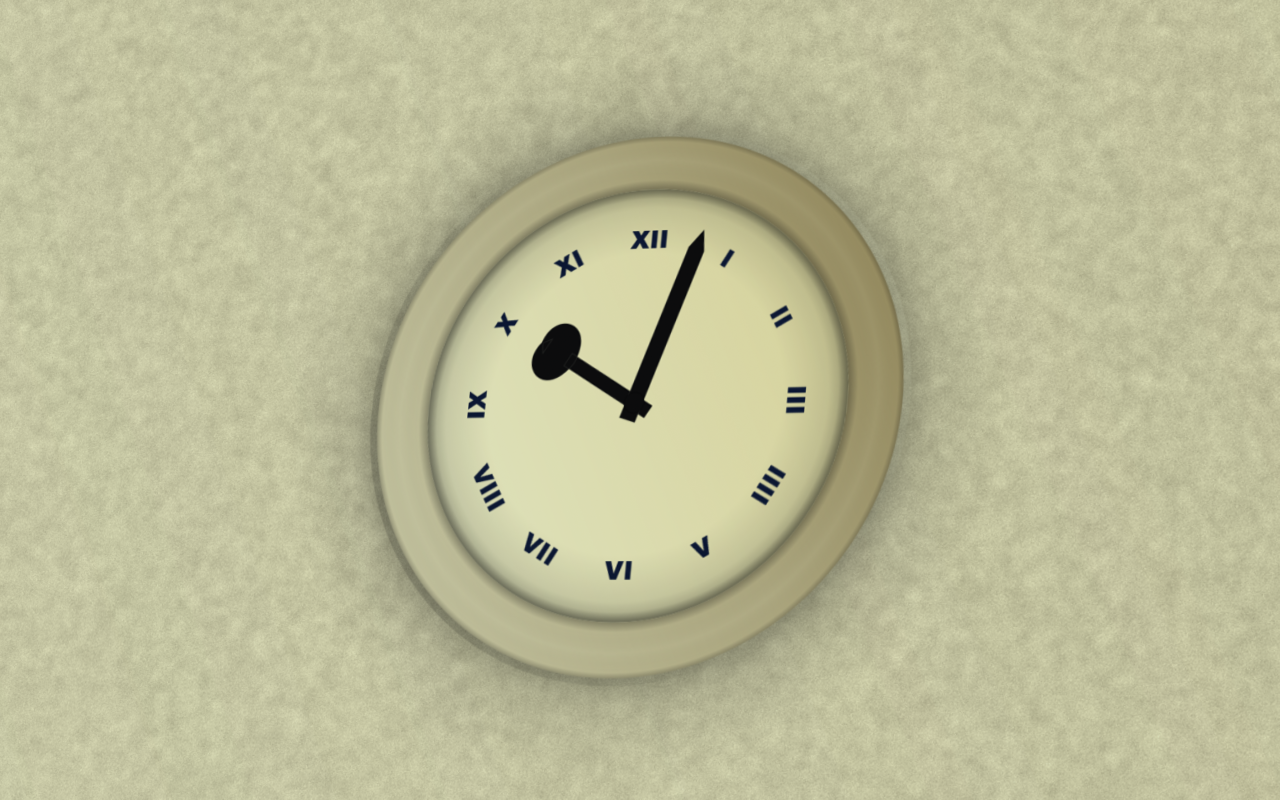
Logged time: h=10 m=3
